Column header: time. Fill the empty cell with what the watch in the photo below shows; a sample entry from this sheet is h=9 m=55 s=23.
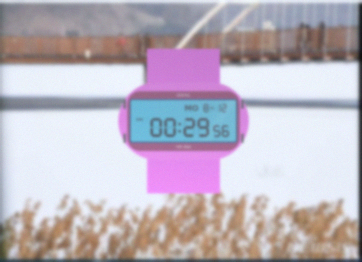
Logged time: h=0 m=29 s=56
